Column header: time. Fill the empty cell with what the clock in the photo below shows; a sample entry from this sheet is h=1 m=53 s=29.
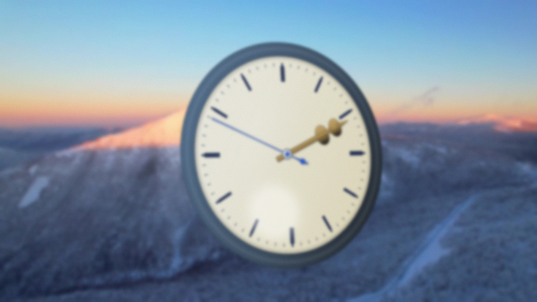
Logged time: h=2 m=10 s=49
